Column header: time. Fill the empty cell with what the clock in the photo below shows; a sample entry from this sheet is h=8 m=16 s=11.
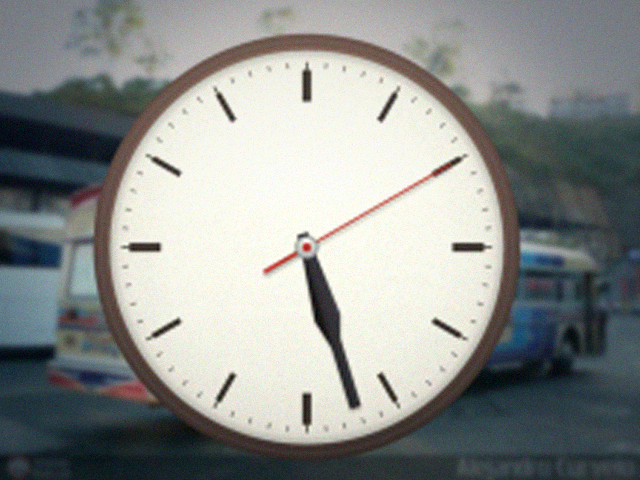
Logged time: h=5 m=27 s=10
